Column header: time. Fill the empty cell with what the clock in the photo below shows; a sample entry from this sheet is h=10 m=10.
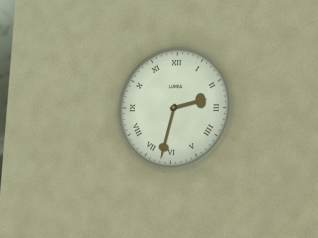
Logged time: h=2 m=32
